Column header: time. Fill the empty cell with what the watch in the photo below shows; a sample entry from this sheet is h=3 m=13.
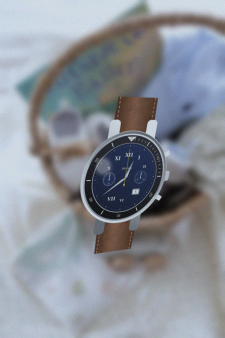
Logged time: h=12 m=39
